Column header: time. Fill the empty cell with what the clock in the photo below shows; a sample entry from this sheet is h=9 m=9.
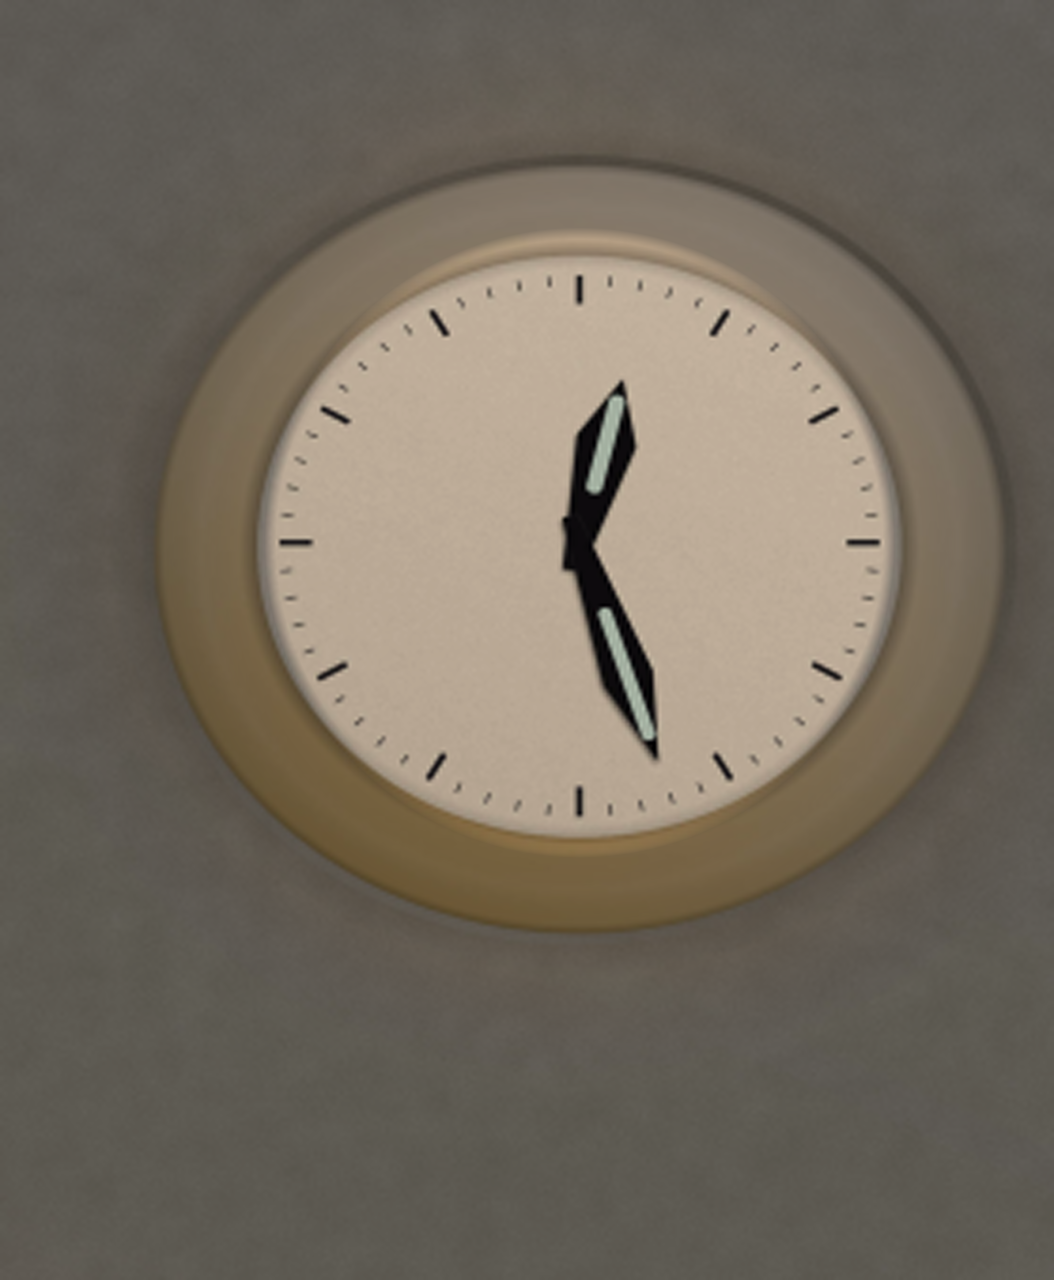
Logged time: h=12 m=27
